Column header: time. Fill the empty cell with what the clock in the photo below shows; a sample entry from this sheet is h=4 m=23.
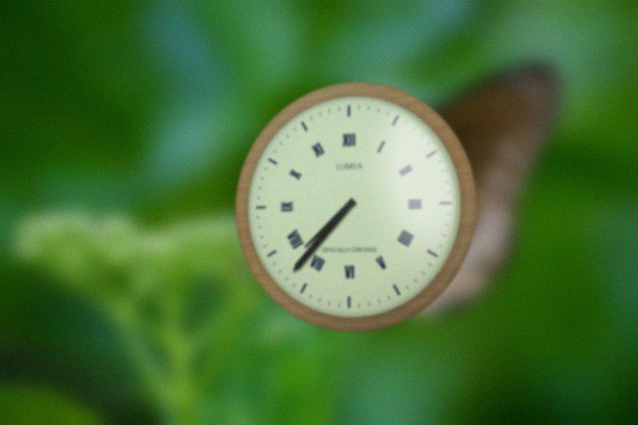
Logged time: h=7 m=37
